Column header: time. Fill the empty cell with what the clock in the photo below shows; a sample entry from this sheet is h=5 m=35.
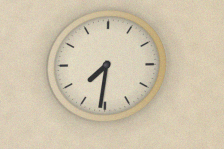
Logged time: h=7 m=31
